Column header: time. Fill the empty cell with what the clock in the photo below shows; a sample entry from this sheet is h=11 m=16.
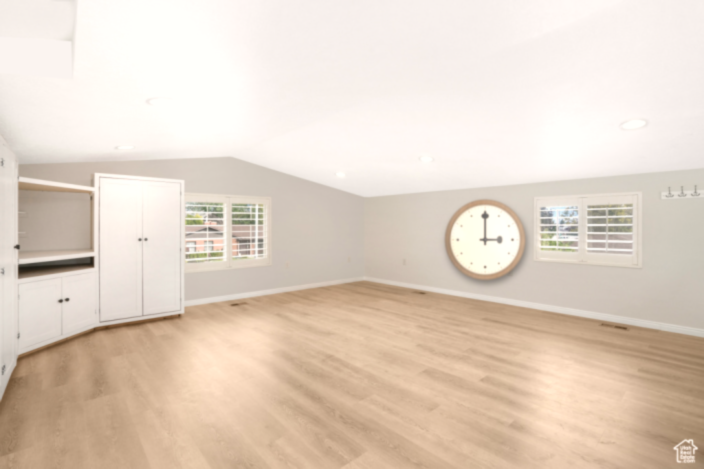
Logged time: h=3 m=0
